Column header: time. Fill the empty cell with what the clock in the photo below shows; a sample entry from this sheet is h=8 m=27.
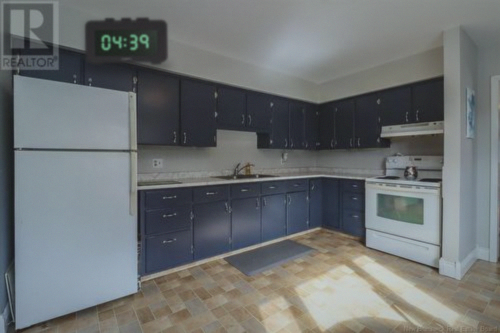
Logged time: h=4 m=39
